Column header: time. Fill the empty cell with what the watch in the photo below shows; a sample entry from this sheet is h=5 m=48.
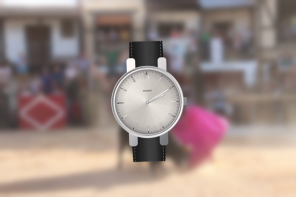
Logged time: h=2 m=10
